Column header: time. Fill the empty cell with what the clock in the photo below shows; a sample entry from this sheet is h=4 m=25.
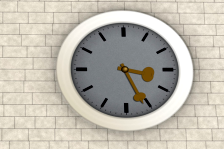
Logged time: h=3 m=26
